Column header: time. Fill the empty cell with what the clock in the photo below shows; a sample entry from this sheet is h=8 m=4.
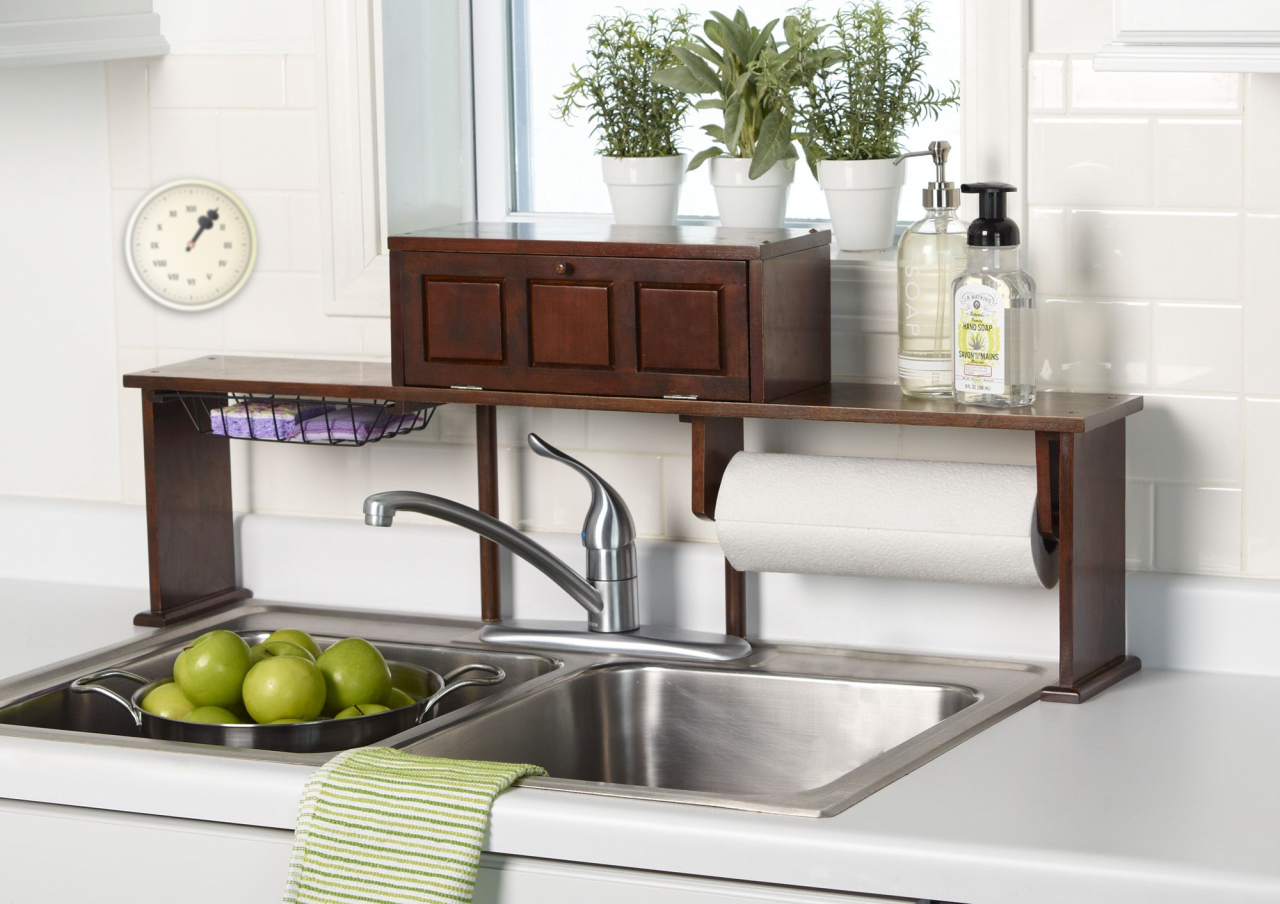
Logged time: h=1 m=6
